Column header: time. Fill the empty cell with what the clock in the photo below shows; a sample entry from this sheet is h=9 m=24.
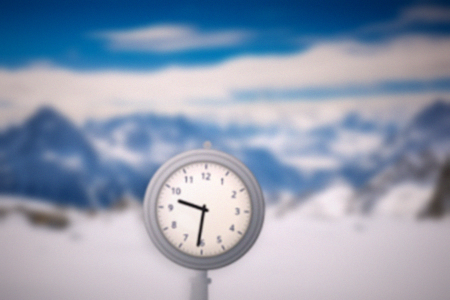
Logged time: h=9 m=31
